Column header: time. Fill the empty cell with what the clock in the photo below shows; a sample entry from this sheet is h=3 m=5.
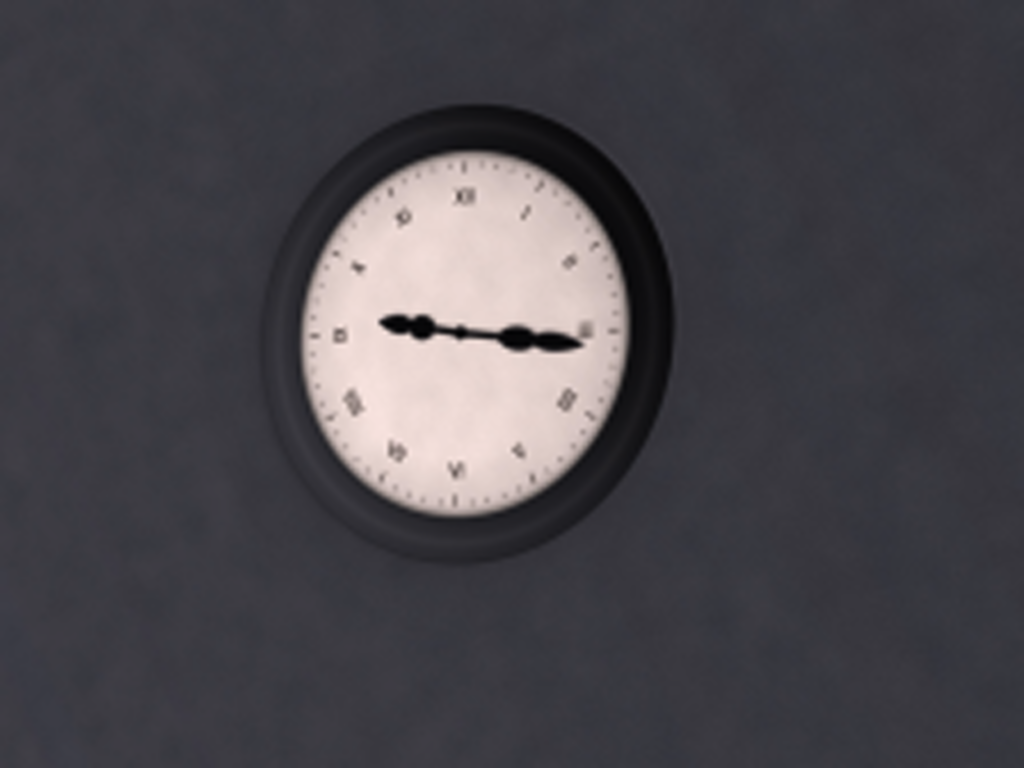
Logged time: h=9 m=16
